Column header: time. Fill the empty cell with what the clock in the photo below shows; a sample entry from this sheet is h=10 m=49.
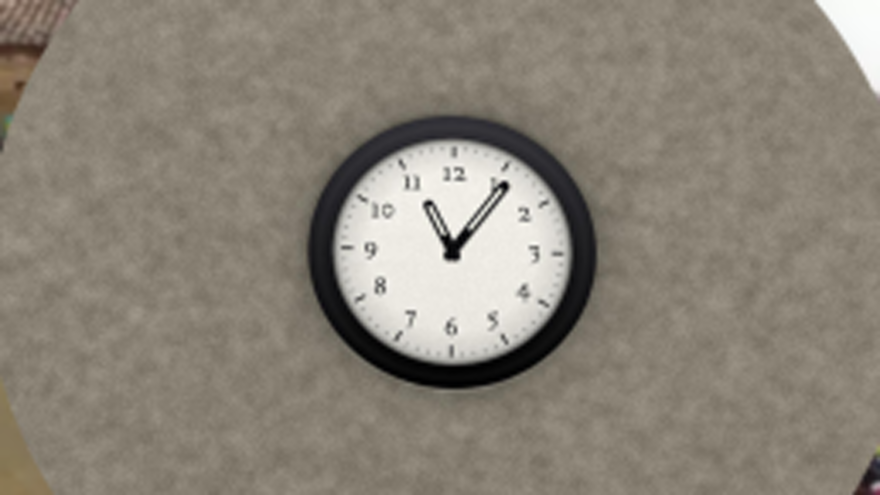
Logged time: h=11 m=6
